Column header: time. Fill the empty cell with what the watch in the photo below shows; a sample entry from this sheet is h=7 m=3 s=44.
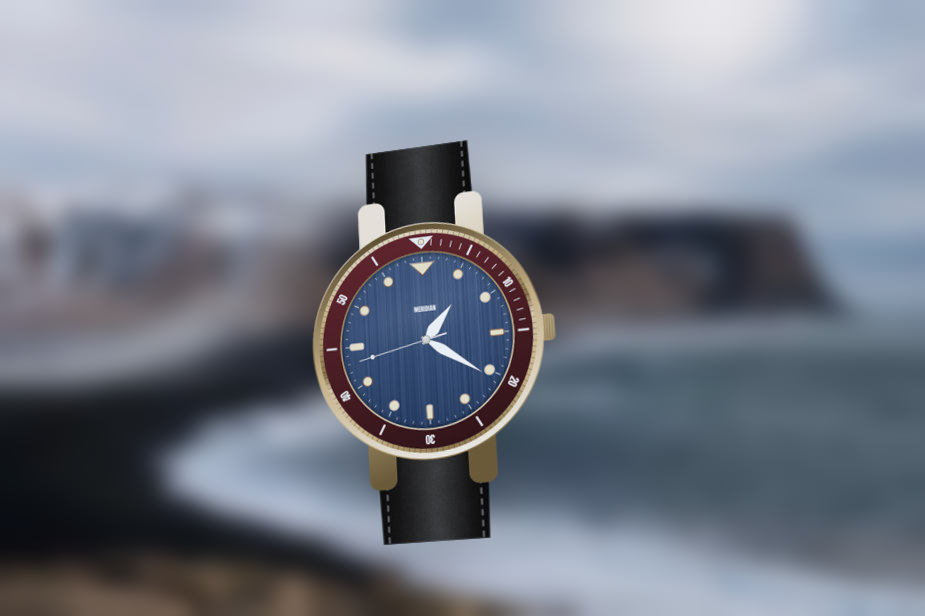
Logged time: h=1 m=20 s=43
